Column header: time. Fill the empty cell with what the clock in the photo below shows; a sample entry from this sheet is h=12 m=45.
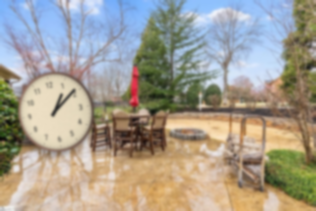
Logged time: h=1 m=9
